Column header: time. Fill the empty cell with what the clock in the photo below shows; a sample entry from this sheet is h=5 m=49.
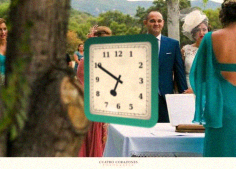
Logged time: h=6 m=50
